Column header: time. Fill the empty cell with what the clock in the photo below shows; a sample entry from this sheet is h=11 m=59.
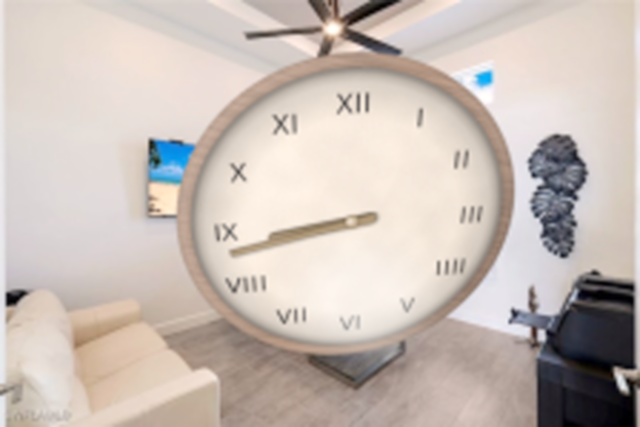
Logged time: h=8 m=43
